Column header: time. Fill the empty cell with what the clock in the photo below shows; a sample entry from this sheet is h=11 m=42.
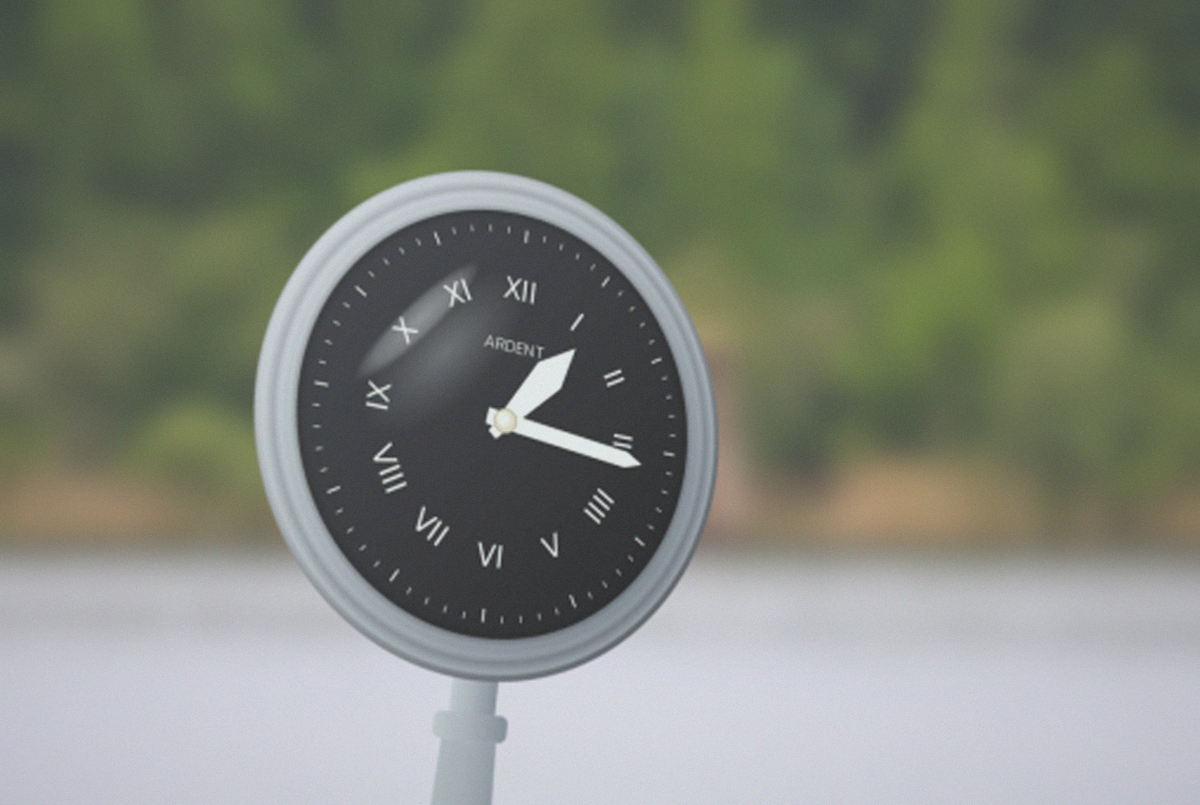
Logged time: h=1 m=16
